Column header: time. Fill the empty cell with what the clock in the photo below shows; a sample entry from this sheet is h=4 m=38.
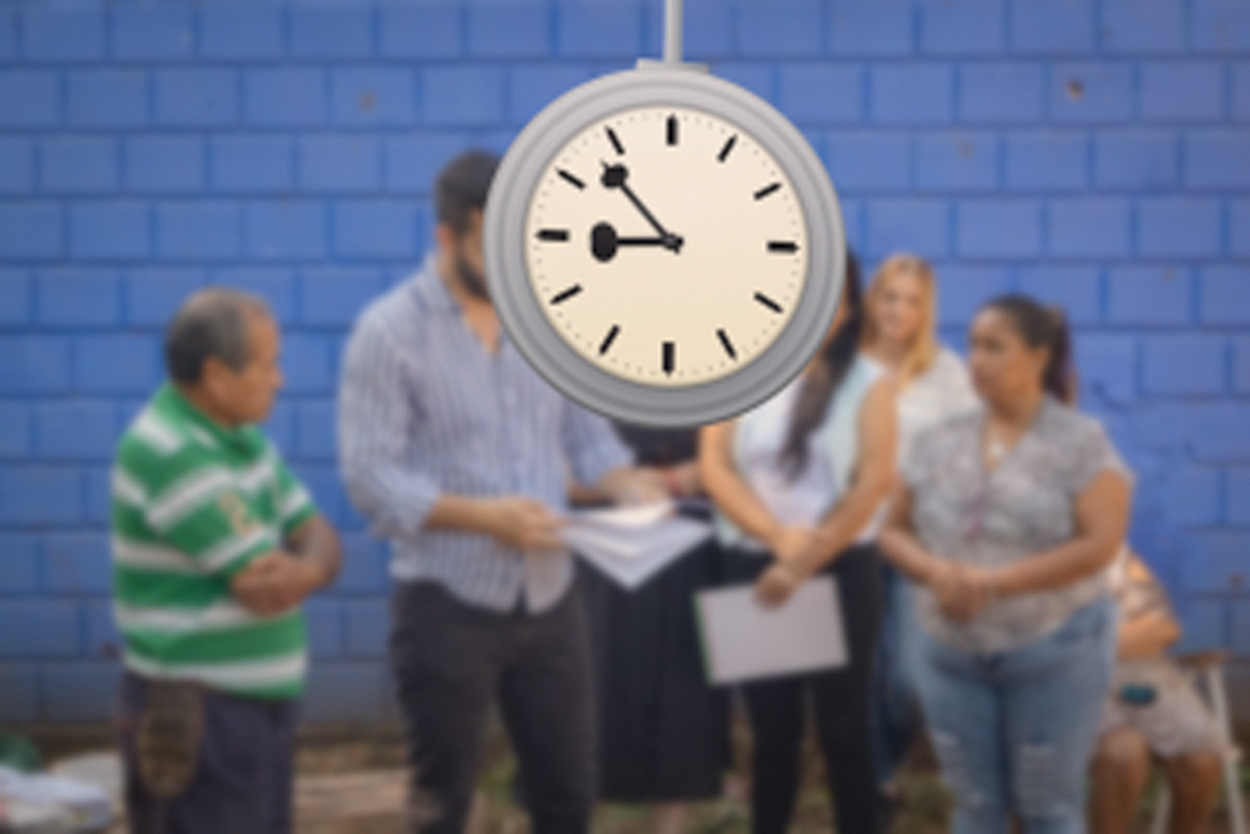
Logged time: h=8 m=53
